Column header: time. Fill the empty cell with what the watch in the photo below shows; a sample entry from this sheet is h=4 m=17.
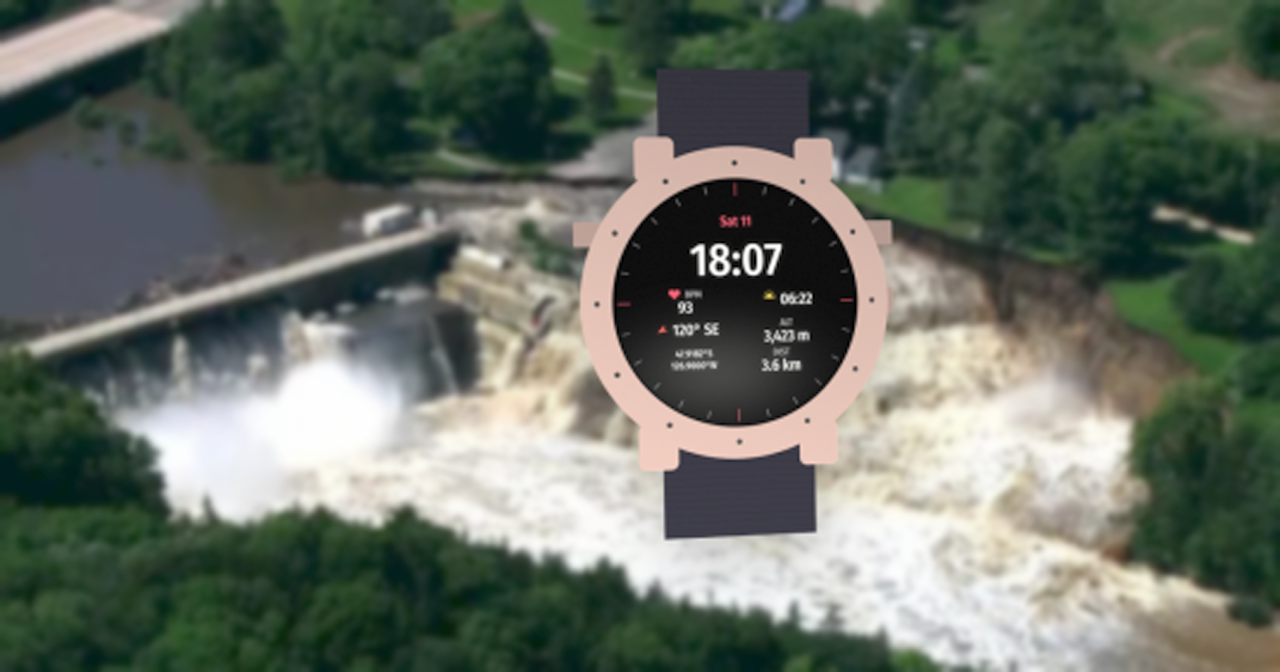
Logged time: h=18 m=7
